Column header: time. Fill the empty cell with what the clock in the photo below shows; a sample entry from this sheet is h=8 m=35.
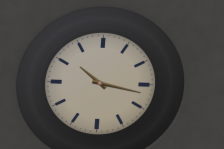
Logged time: h=10 m=17
